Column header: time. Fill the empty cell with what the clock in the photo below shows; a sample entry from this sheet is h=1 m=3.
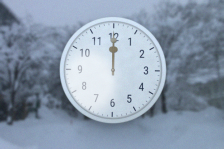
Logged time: h=12 m=0
